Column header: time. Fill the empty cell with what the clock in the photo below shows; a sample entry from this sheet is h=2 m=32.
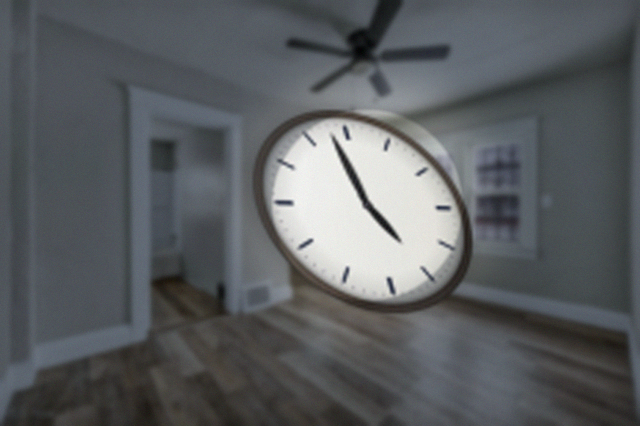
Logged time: h=4 m=58
